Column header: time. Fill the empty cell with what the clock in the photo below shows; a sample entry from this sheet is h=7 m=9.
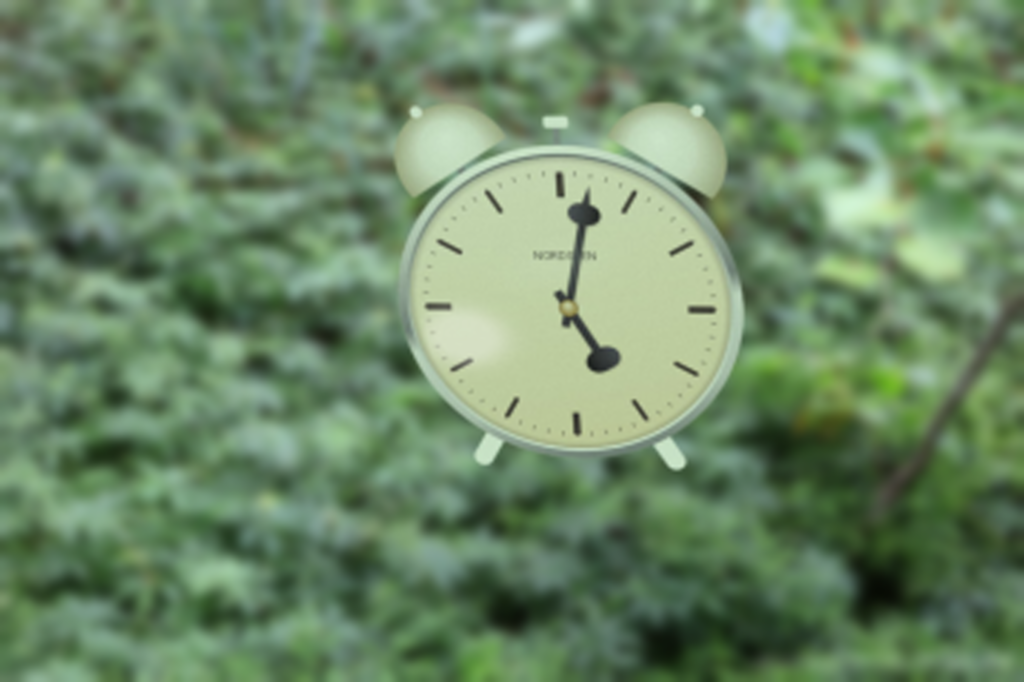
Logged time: h=5 m=2
